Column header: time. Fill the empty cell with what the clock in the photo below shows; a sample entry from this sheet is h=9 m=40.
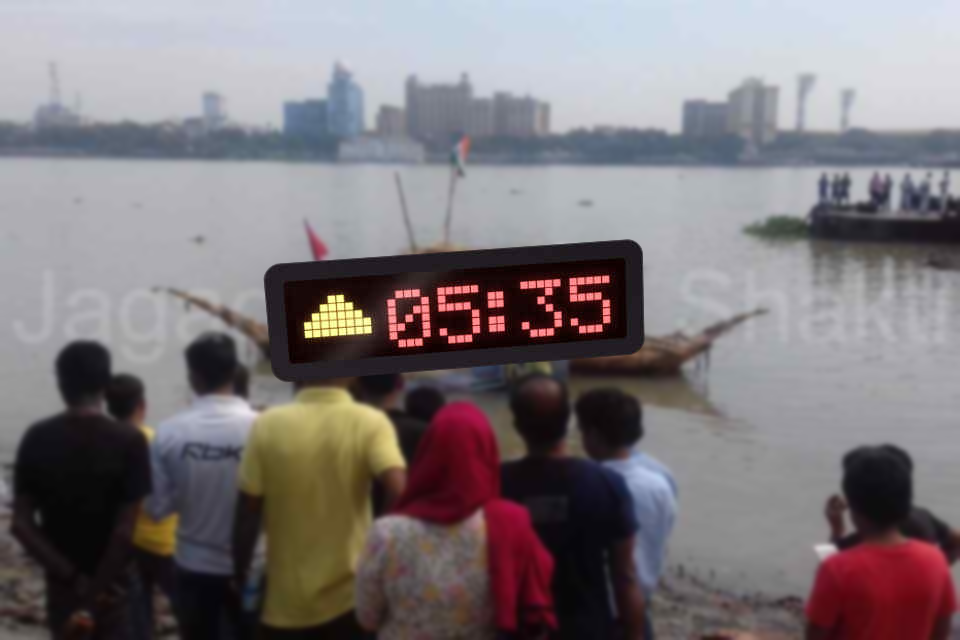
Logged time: h=5 m=35
